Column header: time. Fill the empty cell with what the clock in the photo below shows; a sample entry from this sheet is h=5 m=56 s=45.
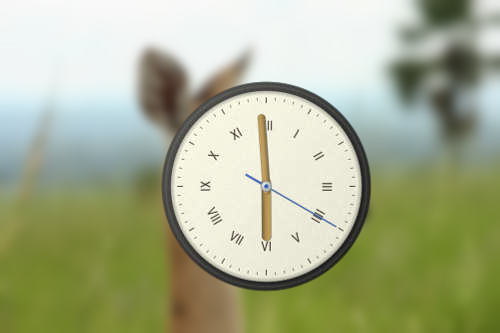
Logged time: h=5 m=59 s=20
